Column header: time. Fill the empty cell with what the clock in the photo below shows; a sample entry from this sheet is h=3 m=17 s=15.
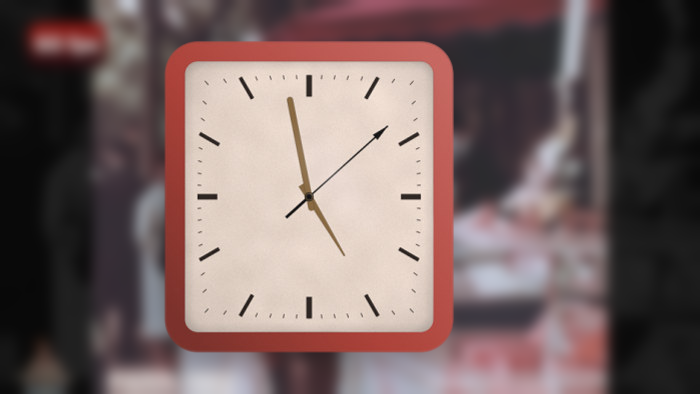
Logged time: h=4 m=58 s=8
